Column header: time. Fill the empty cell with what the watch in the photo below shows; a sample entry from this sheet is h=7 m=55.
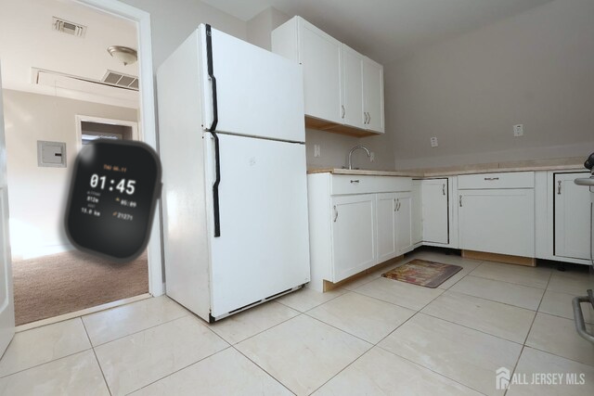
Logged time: h=1 m=45
